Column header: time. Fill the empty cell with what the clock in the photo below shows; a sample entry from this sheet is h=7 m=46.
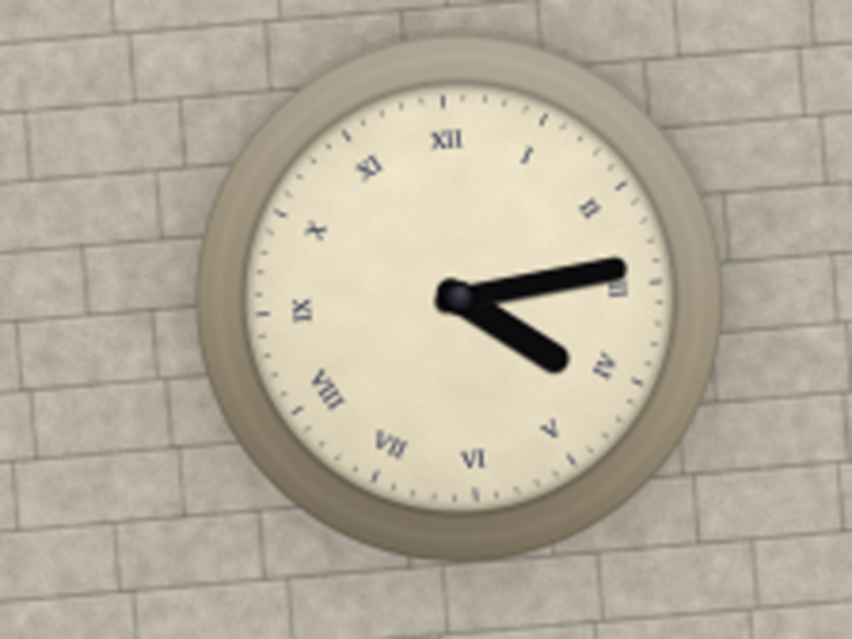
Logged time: h=4 m=14
